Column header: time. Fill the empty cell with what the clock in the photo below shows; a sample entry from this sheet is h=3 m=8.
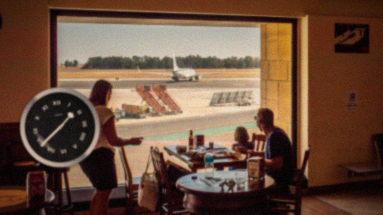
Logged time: h=1 m=39
